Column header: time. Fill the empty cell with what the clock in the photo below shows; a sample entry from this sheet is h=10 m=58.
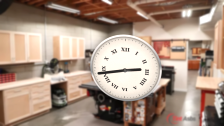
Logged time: h=2 m=43
